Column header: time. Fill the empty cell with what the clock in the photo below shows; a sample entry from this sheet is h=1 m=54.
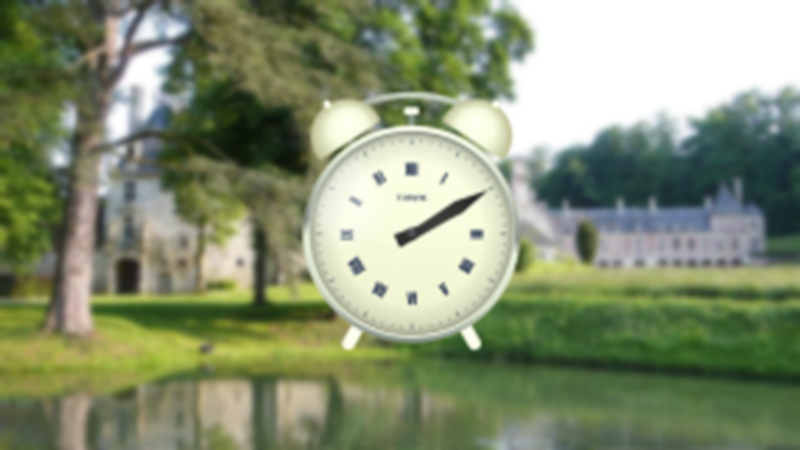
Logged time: h=2 m=10
